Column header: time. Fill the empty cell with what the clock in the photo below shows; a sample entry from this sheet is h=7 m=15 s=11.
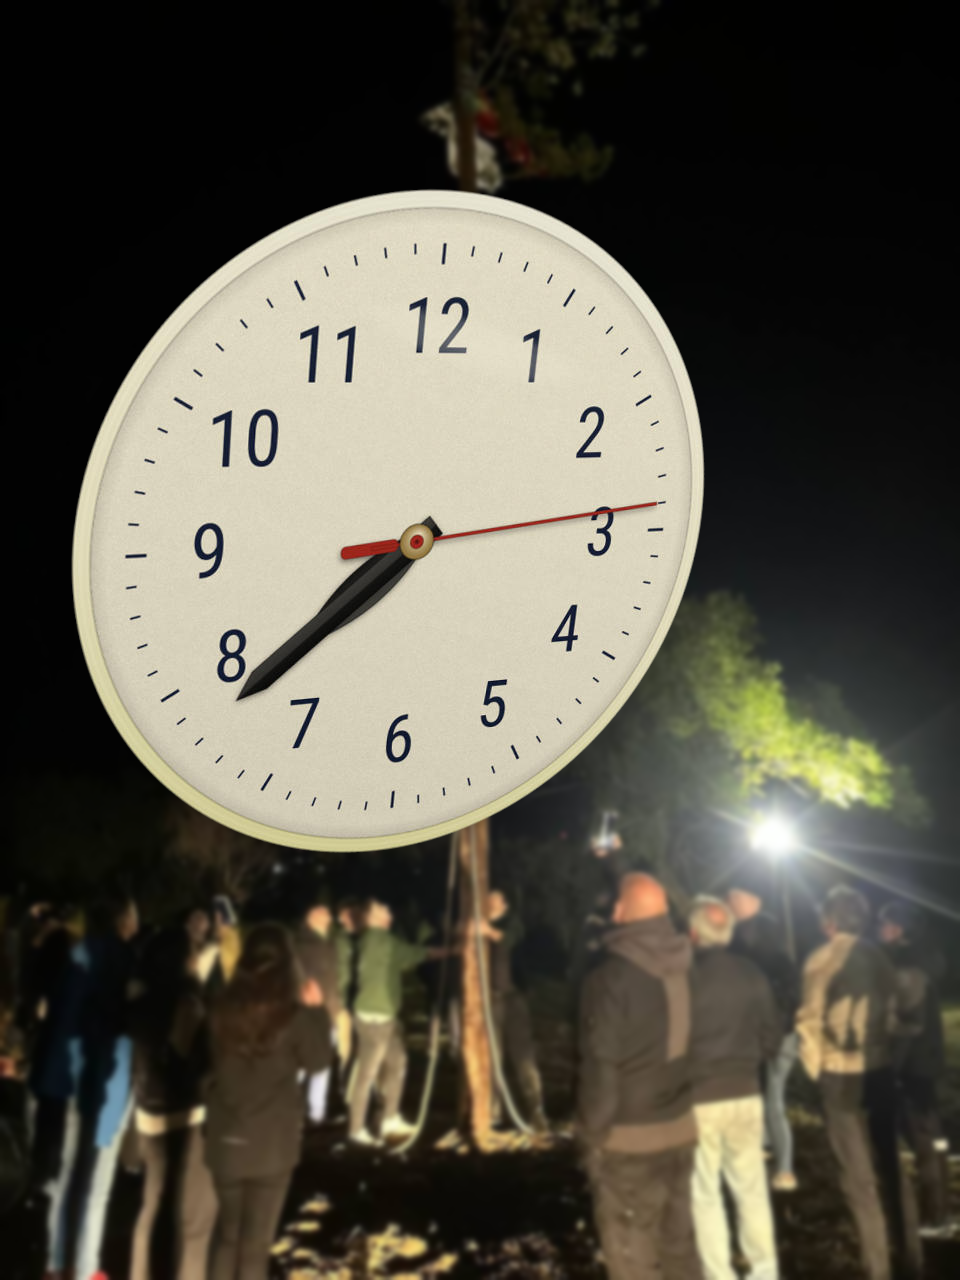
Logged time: h=7 m=38 s=14
